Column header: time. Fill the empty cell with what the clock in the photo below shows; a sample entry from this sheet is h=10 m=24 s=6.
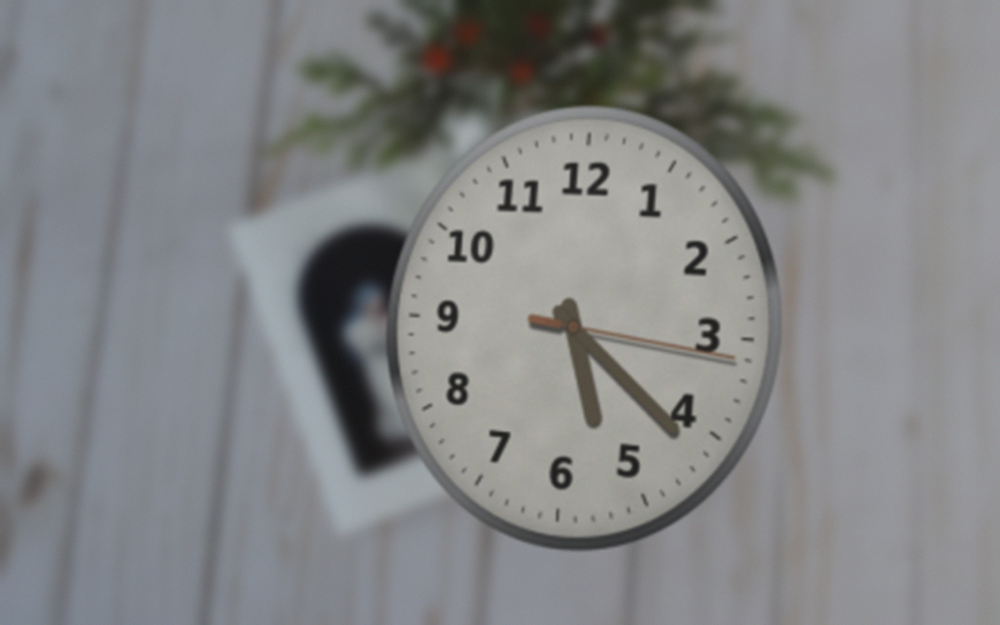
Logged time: h=5 m=21 s=16
